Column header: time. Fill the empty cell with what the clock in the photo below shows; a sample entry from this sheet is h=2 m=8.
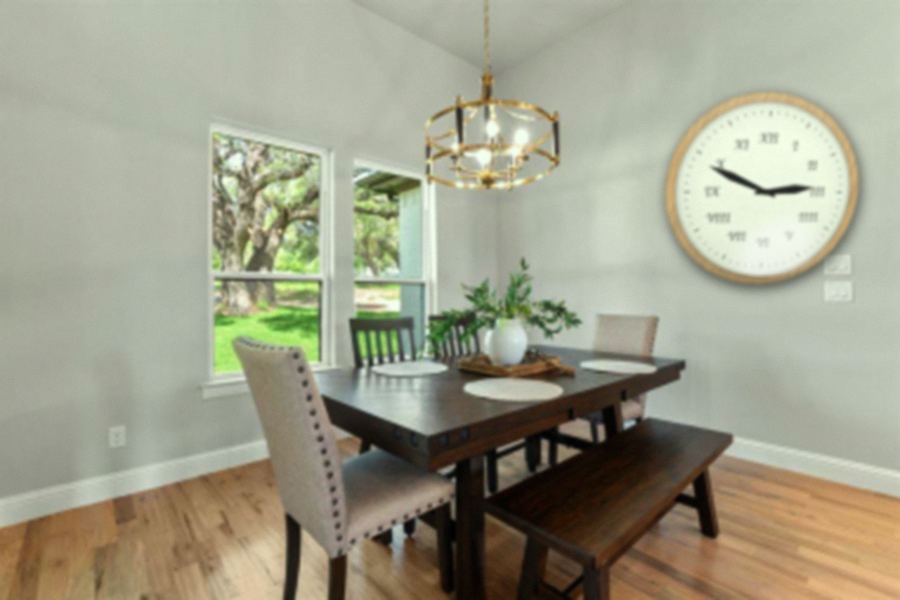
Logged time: h=2 m=49
